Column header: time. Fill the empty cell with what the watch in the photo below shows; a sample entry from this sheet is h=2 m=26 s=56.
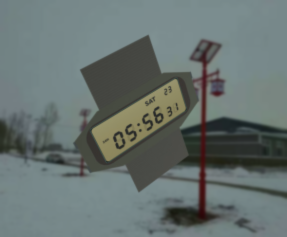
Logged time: h=5 m=56 s=31
